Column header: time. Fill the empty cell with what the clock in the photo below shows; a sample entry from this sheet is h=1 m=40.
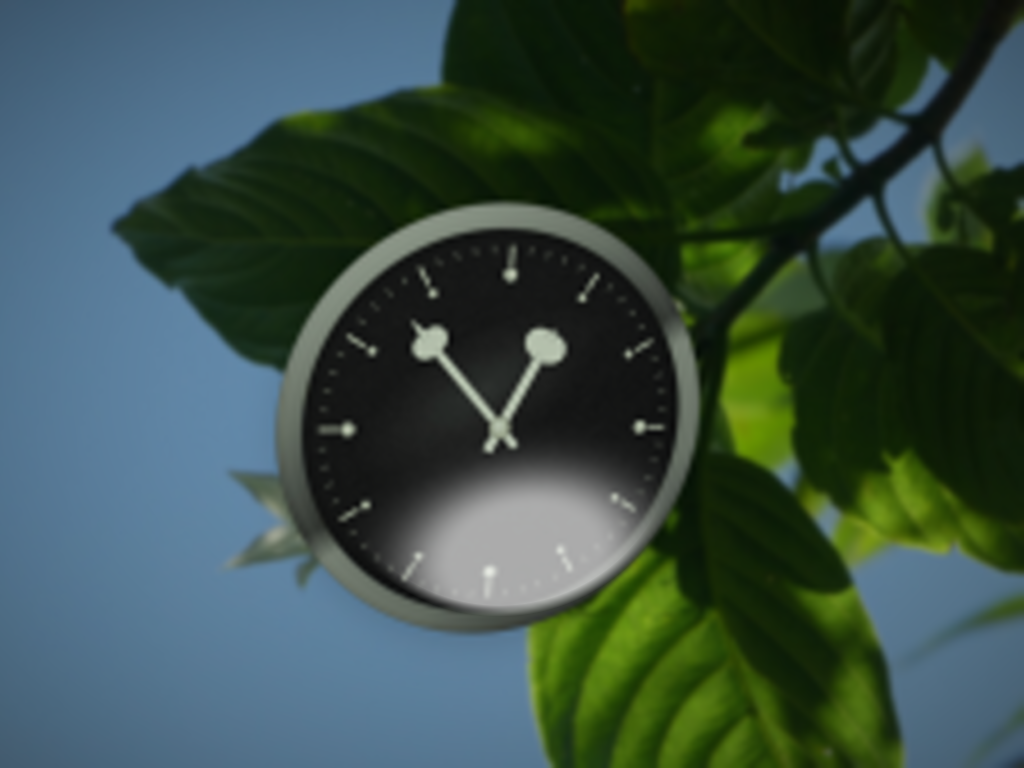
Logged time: h=12 m=53
